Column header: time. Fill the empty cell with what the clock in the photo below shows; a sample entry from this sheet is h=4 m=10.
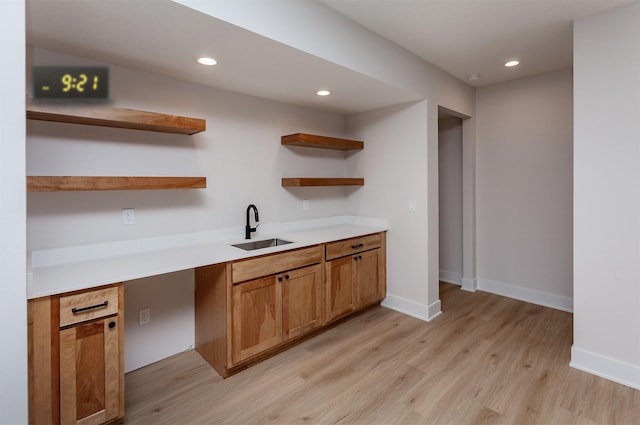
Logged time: h=9 m=21
